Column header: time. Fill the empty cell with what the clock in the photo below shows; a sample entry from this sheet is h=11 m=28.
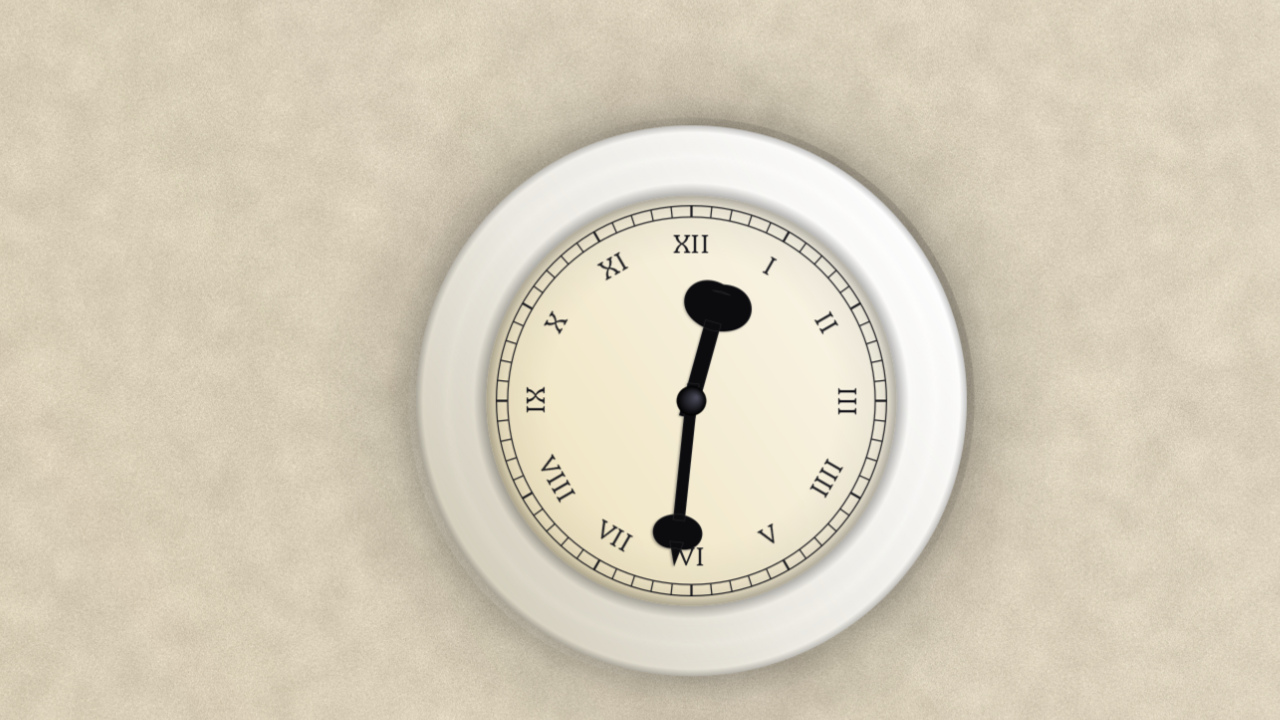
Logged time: h=12 m=31
